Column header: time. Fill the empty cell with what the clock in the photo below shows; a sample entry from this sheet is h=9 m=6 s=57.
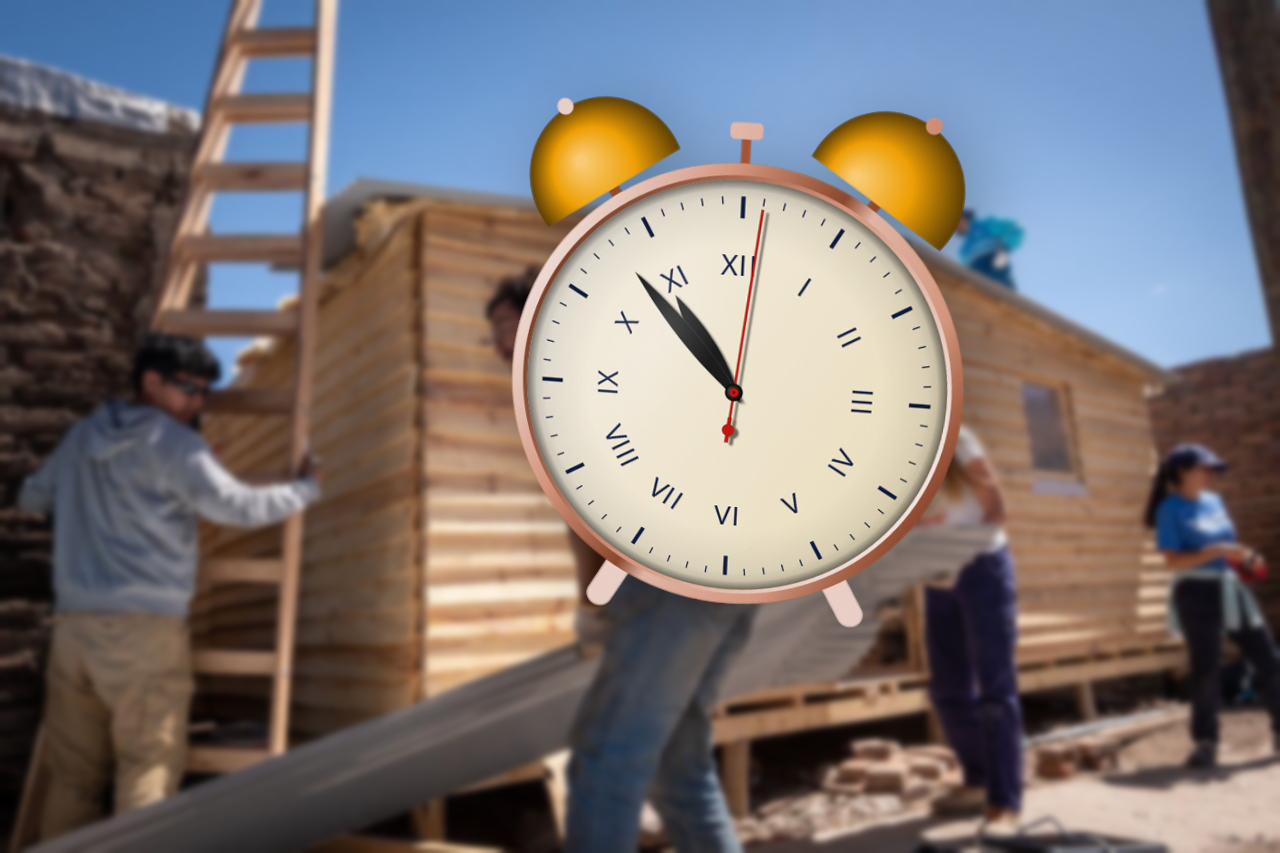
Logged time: h=10 m=53 s=1
